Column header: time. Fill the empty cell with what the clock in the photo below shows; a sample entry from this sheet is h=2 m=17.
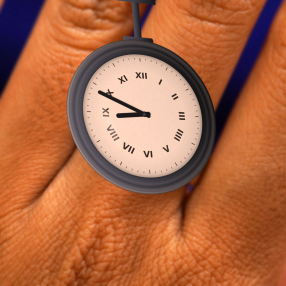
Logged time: h=8 m=49
